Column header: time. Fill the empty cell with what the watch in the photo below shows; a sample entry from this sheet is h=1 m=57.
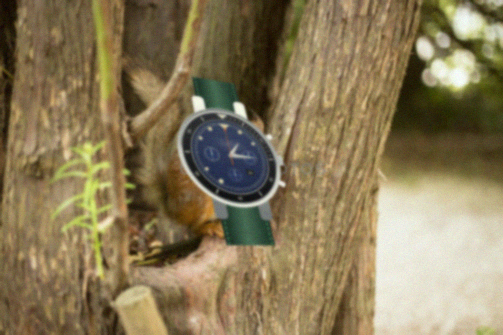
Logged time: h=1 m=15
